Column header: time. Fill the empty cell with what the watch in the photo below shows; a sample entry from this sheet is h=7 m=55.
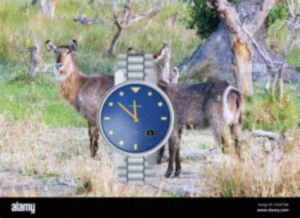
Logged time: h=11 m=52
